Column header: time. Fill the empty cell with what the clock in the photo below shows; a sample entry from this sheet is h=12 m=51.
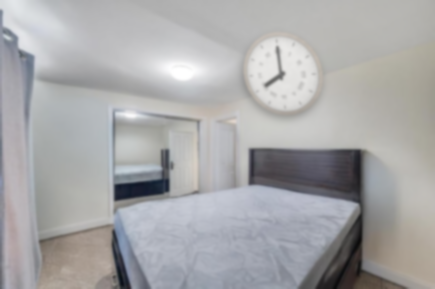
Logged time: h=8 m=0
